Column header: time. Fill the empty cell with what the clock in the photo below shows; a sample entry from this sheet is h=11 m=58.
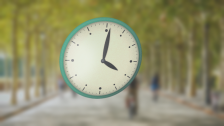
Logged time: h=4 m=1
